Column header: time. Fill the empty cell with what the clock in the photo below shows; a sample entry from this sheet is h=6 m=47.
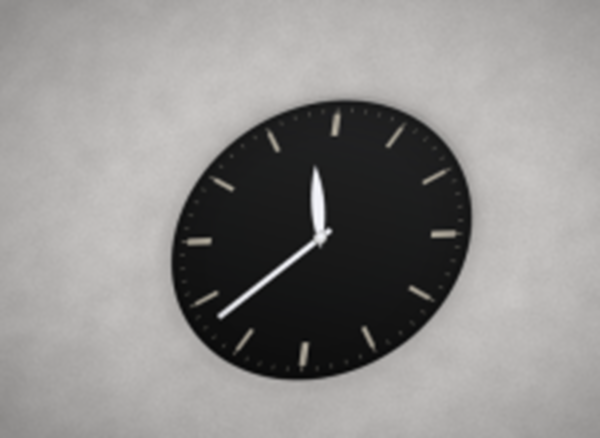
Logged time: h=11 m=38
